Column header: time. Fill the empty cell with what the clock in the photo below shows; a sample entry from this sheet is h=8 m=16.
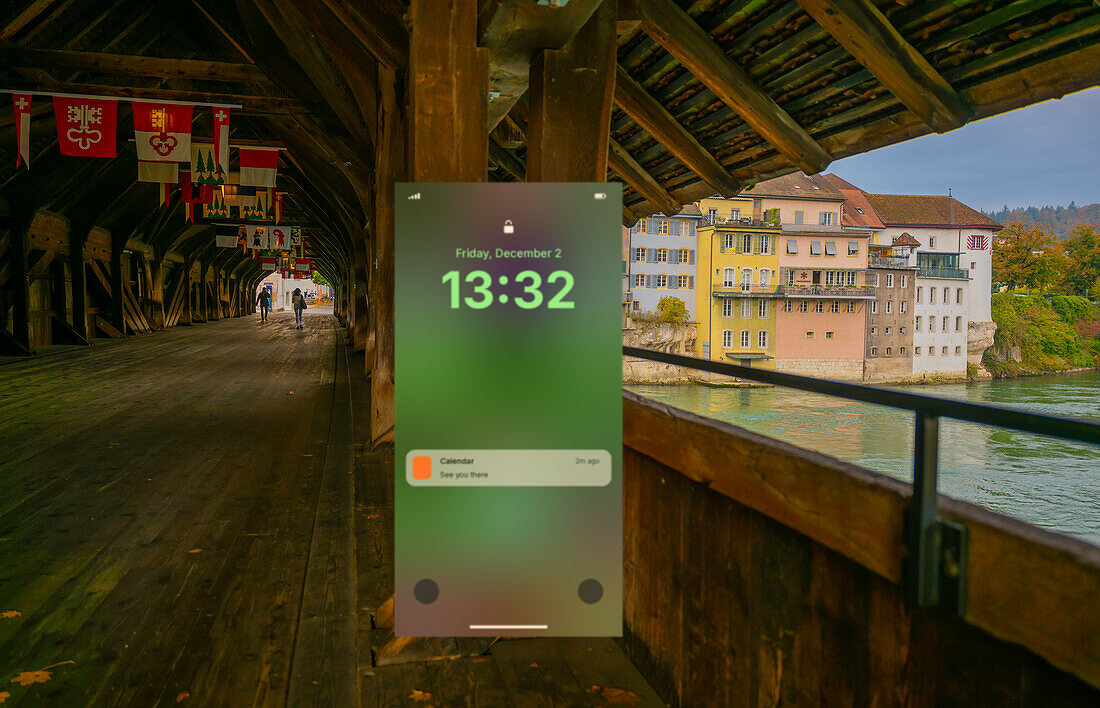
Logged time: h=13 m=32
